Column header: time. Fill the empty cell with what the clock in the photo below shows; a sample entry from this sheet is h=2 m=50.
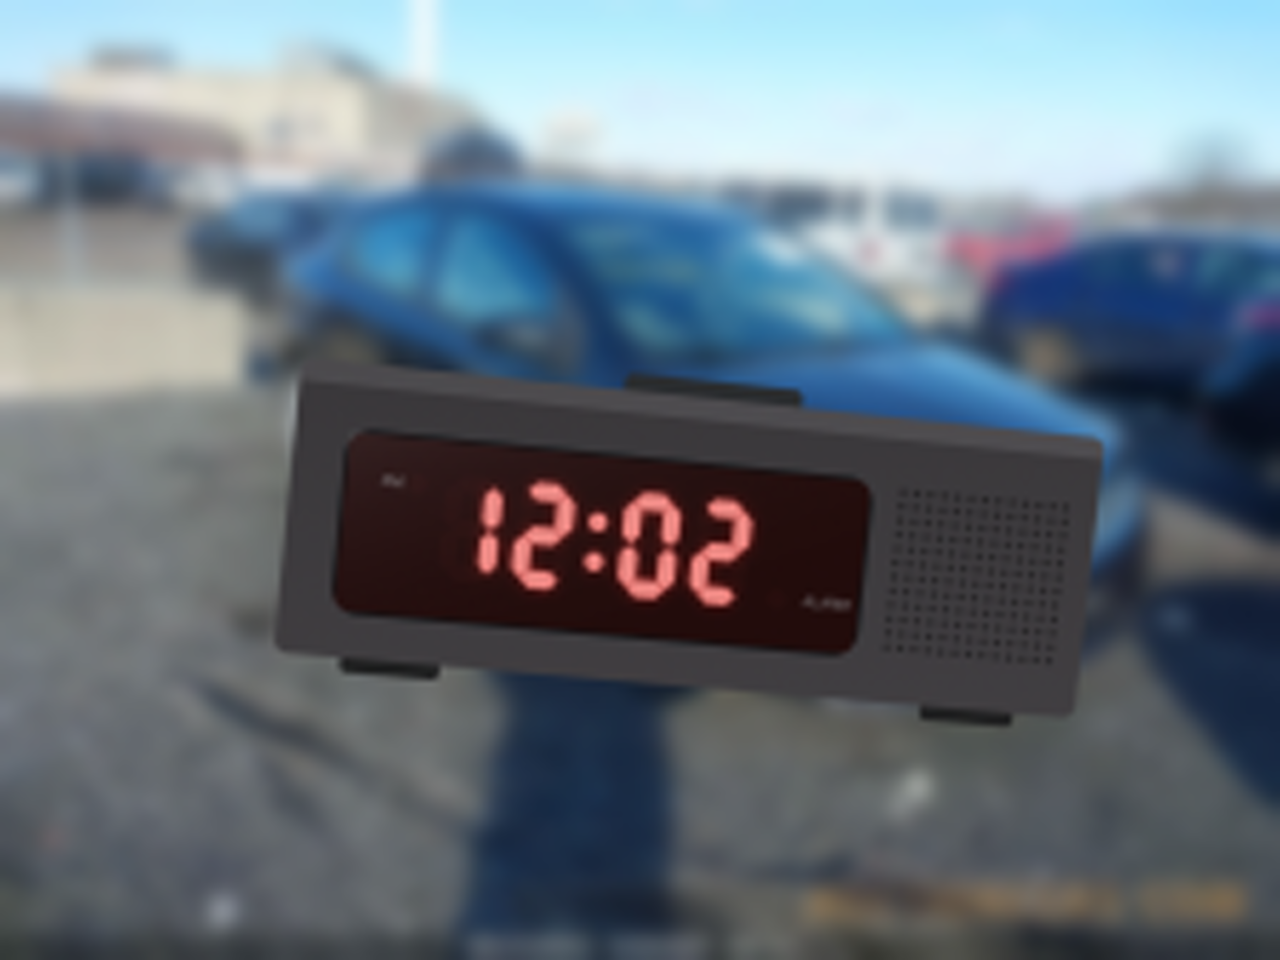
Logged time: h=12 m=2
